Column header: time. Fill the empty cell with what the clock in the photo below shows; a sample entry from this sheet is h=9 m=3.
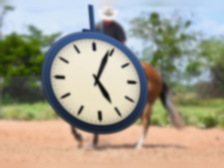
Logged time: h=5 m=4
